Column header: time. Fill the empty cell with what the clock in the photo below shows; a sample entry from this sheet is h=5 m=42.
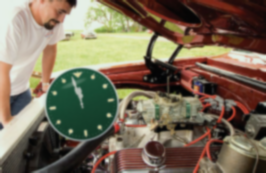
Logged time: h=11 m=58
